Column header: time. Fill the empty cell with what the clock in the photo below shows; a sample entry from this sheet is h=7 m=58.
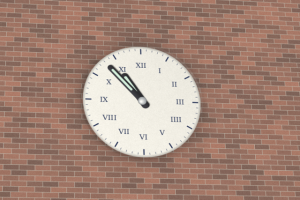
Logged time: h=10 m=53
